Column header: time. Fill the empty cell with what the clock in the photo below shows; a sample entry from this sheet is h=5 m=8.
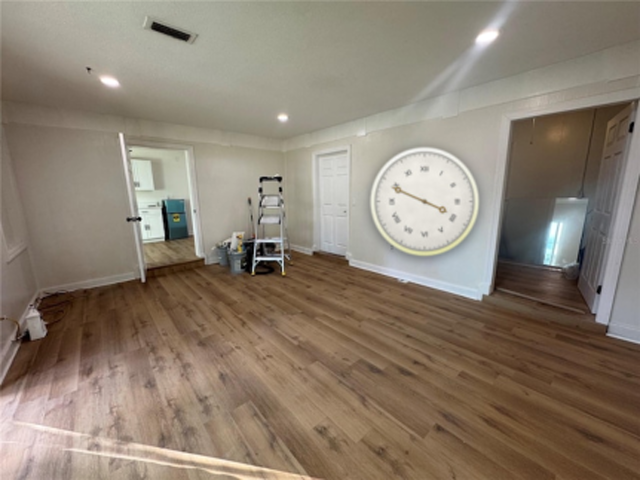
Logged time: h=3 m=49
